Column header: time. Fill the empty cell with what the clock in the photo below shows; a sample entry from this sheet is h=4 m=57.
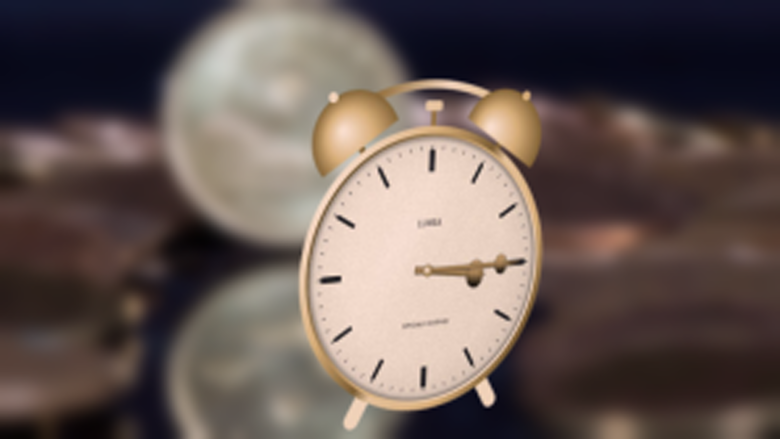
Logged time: h=3 m=15
